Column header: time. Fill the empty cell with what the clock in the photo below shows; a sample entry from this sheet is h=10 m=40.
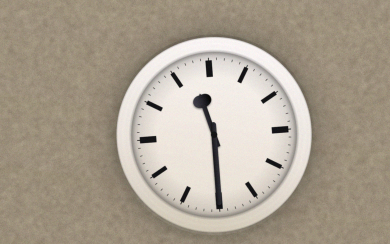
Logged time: h=11 m=30
